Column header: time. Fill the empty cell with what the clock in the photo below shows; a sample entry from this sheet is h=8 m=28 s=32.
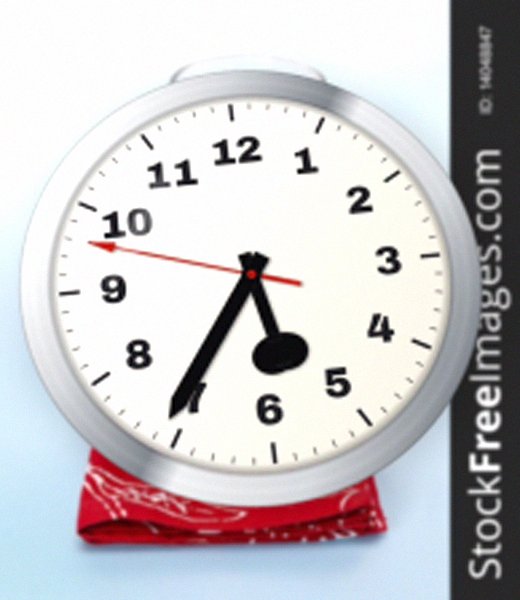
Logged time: h=5 m=35 s=48
